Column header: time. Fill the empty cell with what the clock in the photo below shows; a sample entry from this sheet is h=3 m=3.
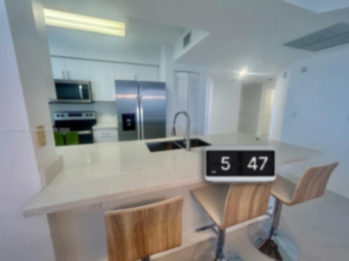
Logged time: h=5 m=47
